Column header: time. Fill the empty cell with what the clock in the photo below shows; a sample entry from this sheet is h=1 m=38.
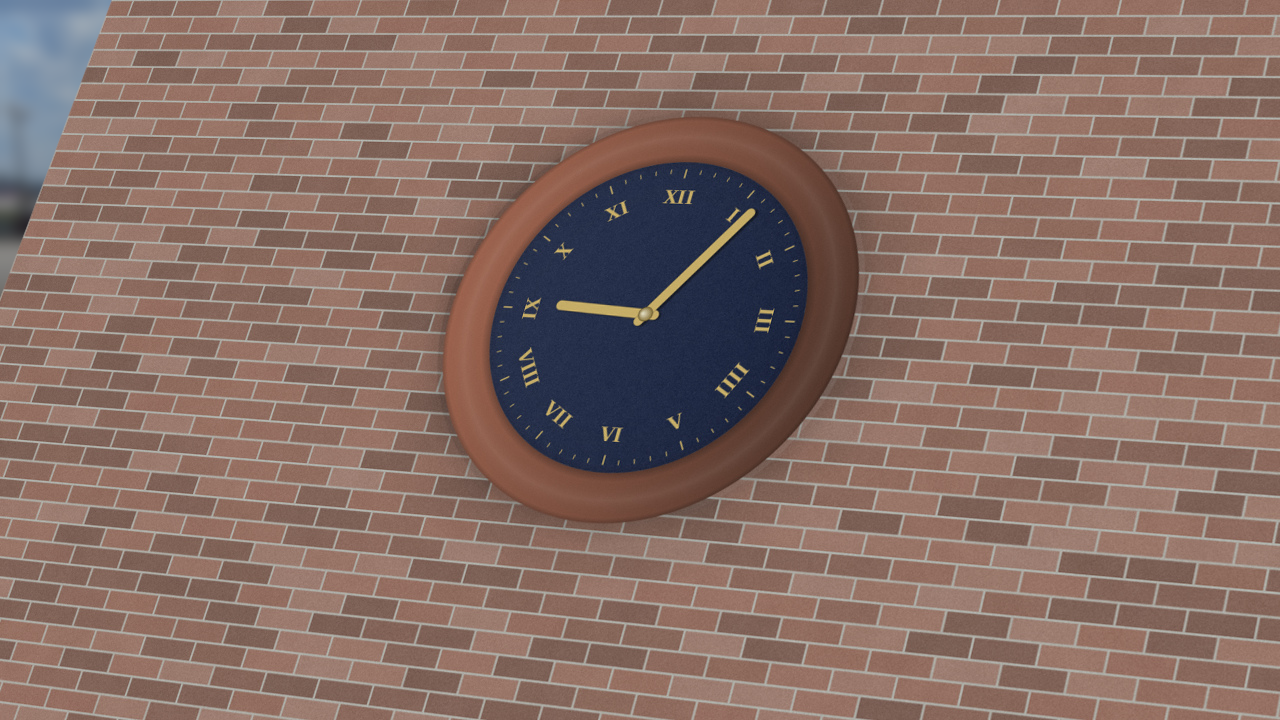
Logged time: h=9 m=6
